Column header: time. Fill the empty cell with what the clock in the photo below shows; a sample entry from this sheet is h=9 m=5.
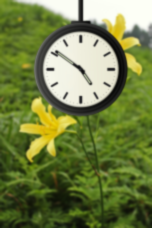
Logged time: h=4 m=51
